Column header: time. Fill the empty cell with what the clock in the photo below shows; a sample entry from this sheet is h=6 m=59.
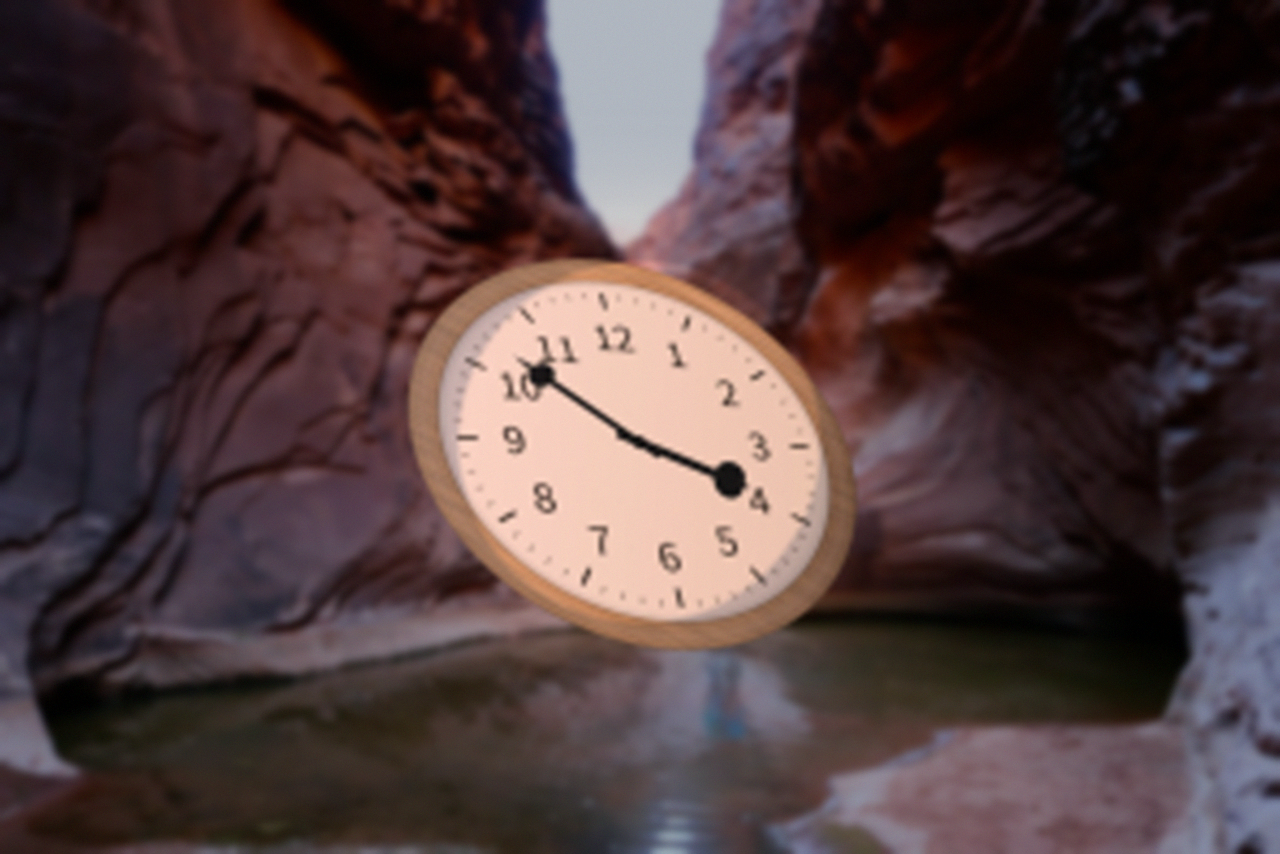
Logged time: h=3 m=52
